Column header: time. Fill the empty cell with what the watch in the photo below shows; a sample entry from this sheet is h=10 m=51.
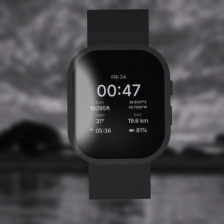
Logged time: h=0 m=47
